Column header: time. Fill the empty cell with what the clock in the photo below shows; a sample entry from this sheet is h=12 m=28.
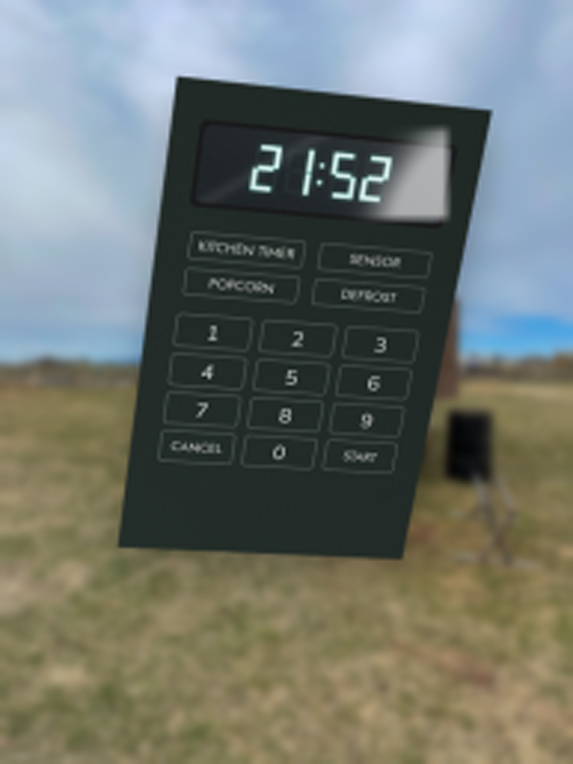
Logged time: h=21 m=52
